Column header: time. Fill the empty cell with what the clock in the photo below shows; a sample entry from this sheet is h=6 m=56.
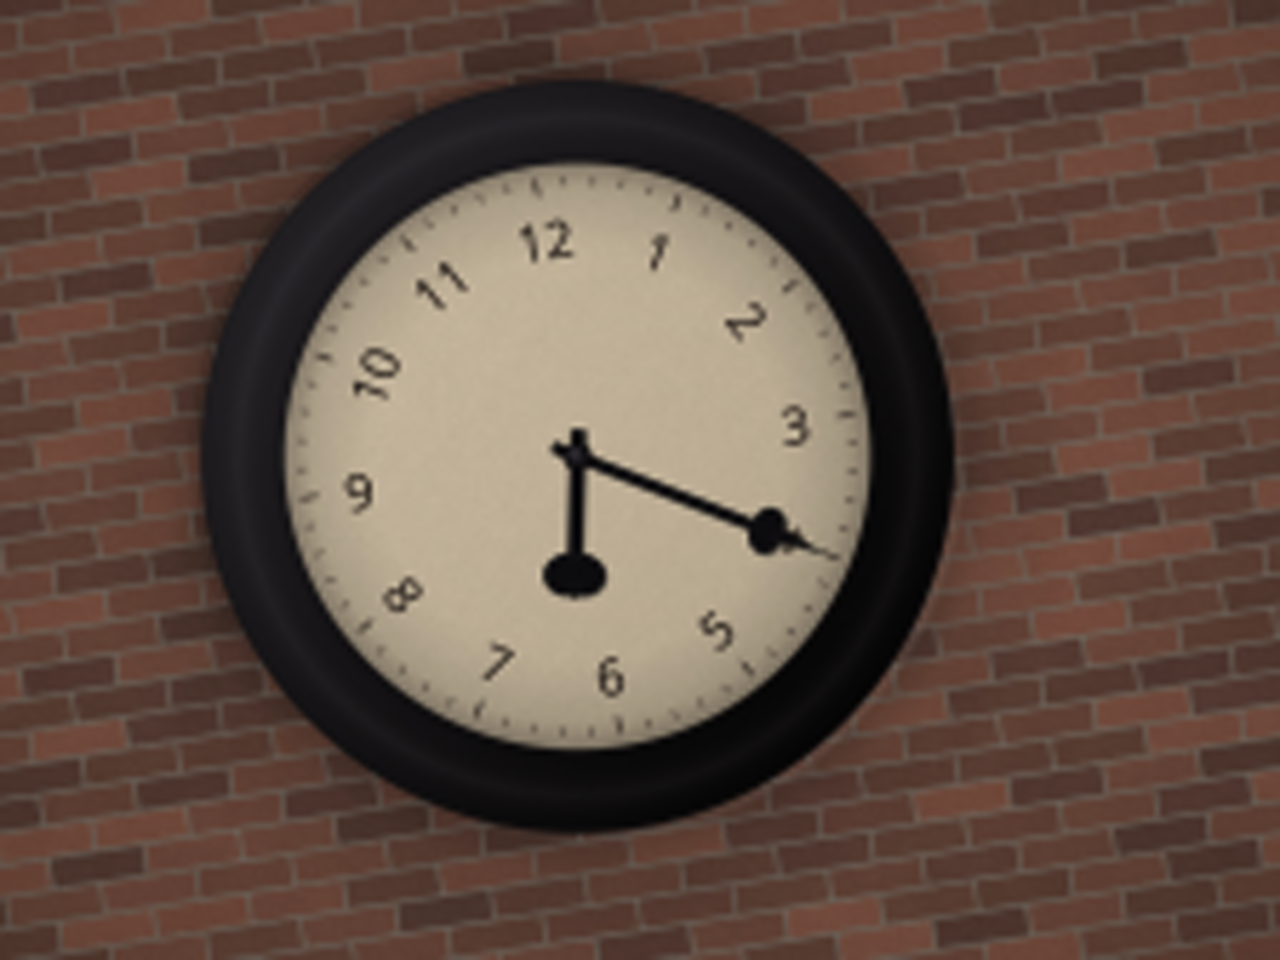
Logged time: h=6 m=20
